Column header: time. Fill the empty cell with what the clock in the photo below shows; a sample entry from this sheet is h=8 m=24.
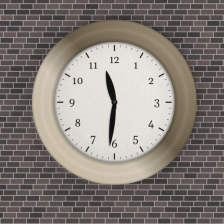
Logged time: h=11 m=31
